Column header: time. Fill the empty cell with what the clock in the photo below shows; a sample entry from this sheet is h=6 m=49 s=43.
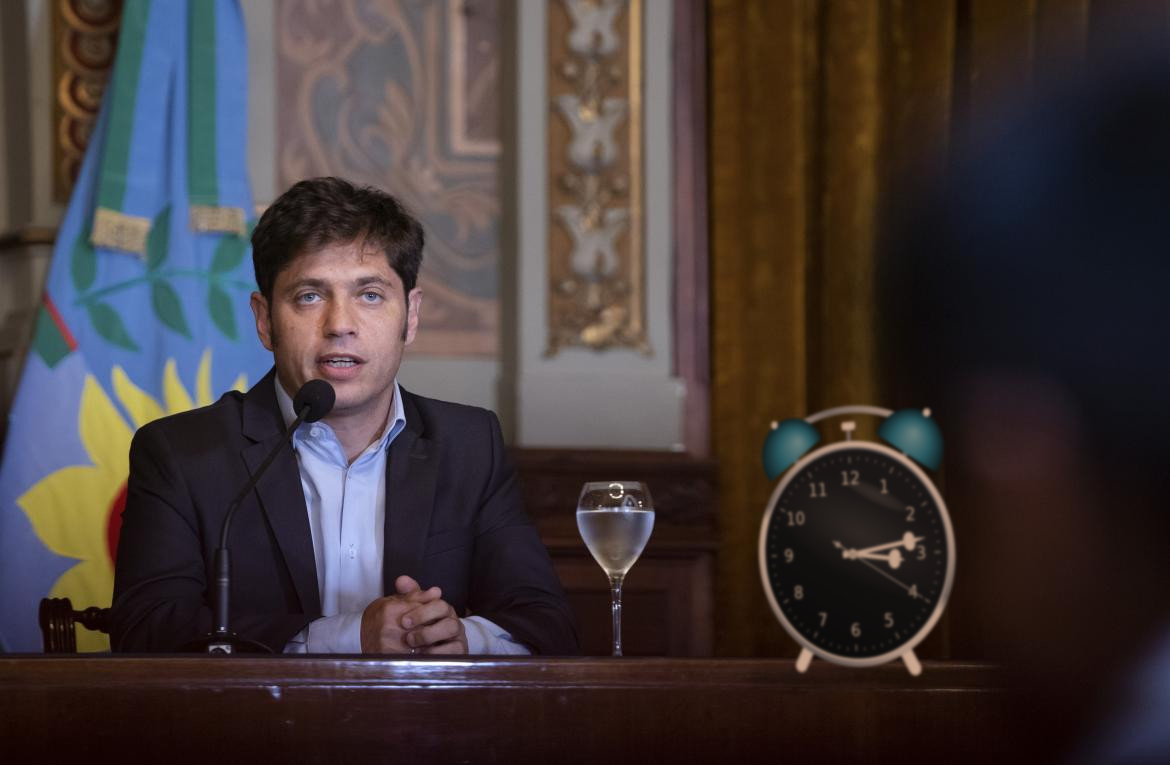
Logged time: h=3 m=13 s=20
